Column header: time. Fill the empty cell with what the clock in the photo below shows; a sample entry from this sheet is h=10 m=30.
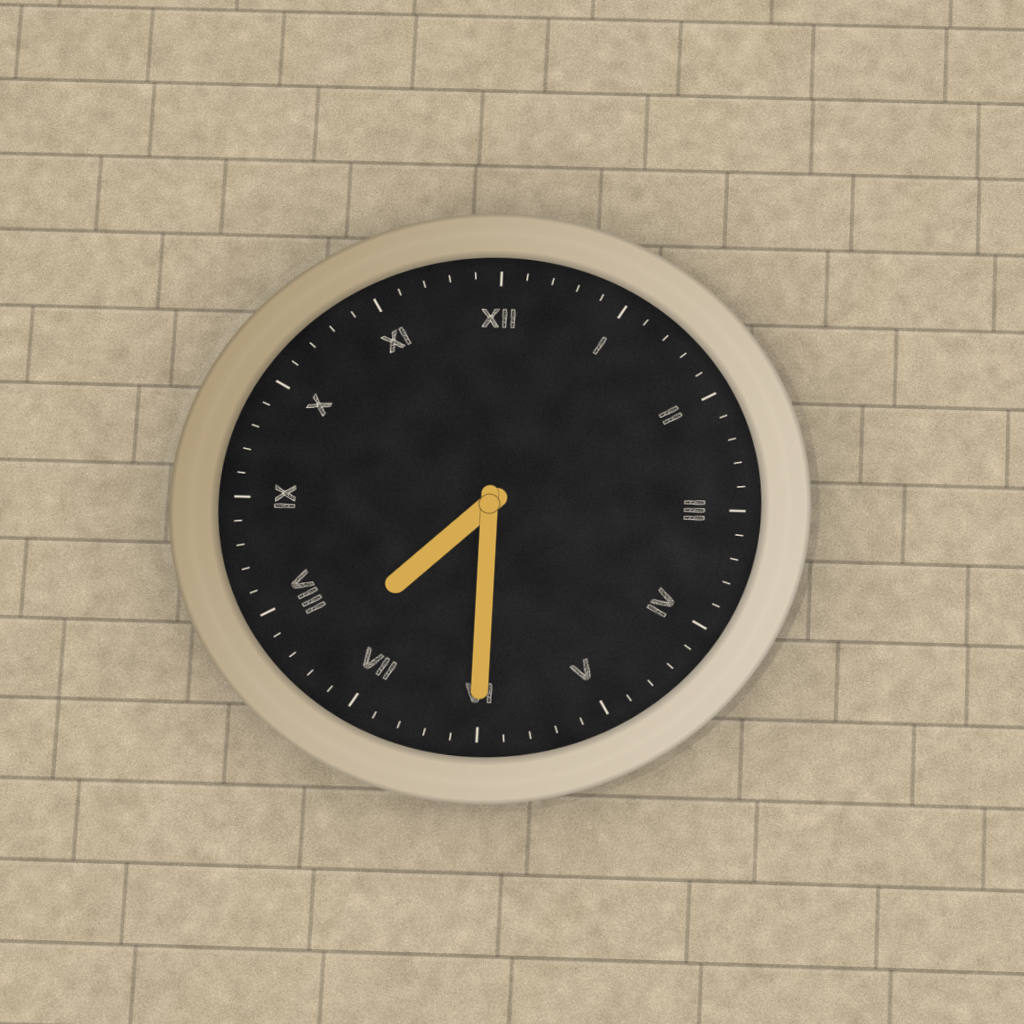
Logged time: h=7 m=30
